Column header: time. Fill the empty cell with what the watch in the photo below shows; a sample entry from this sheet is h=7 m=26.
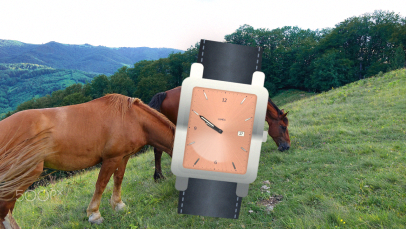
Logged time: h=9 m=50
